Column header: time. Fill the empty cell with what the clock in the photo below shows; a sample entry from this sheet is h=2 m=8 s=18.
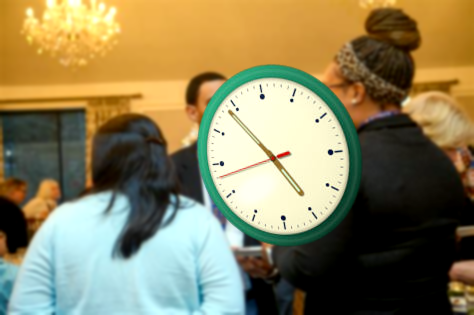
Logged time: h=4 m=53 s=43
